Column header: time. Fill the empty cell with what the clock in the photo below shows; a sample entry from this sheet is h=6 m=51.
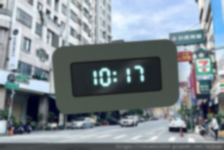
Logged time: h=10 m=17
